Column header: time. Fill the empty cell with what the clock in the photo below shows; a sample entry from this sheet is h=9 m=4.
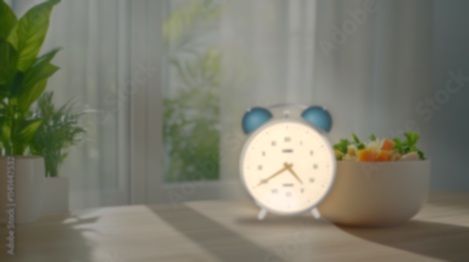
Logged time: h=4 m=40
